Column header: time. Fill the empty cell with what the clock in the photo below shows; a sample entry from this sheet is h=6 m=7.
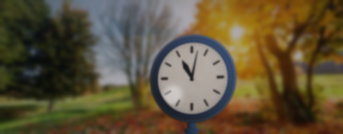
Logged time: h=11 m=2
